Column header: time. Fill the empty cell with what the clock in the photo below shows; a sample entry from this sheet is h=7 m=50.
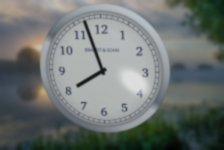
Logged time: h=7 m=57
